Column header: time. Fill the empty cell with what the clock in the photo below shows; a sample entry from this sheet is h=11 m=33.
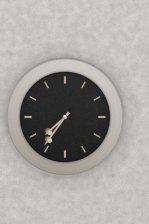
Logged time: h=7 m=36
